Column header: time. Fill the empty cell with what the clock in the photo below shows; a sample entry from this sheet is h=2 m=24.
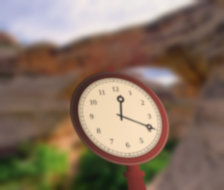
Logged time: h=12 m=19
